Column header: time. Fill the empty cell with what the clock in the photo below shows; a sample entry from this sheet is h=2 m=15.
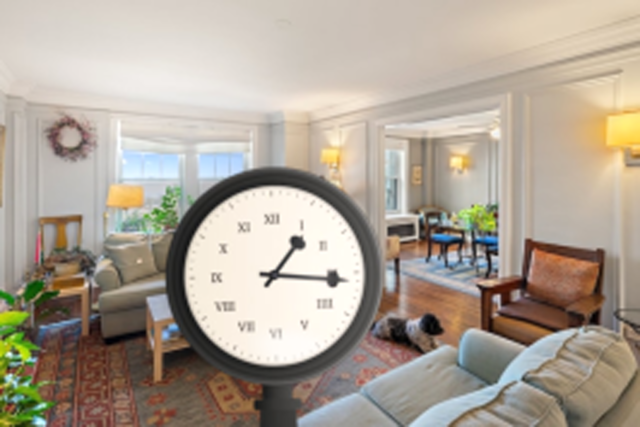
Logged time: h=1 m=16
